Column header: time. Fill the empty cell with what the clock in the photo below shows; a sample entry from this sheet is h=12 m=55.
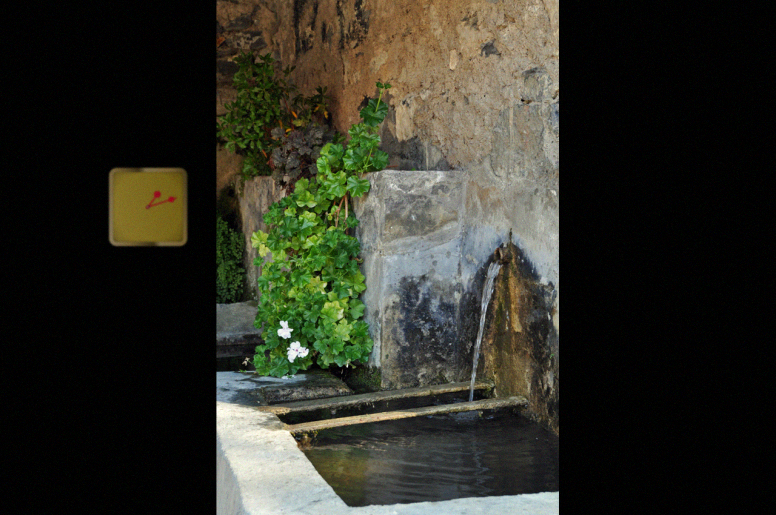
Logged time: h=1 m=12
